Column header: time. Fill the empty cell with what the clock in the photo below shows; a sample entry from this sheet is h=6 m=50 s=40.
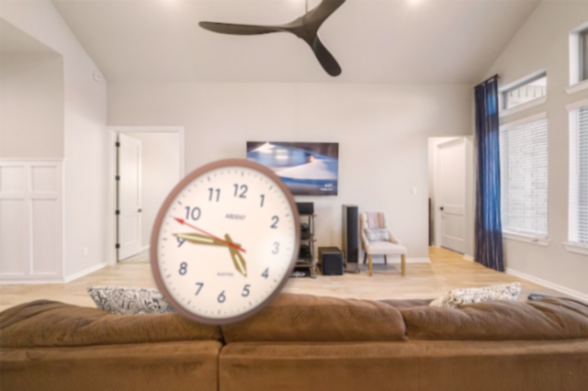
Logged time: h=4 m=45 s=48
